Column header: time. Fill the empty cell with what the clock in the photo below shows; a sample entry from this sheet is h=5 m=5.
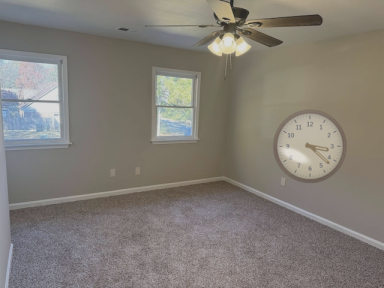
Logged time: h=3 m=22
